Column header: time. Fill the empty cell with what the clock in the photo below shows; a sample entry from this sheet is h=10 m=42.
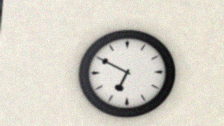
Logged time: h=6 m=50
